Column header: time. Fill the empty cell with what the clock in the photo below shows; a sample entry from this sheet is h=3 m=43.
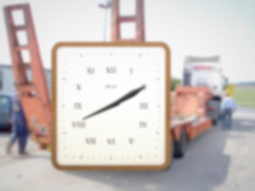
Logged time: h=8 m=10
